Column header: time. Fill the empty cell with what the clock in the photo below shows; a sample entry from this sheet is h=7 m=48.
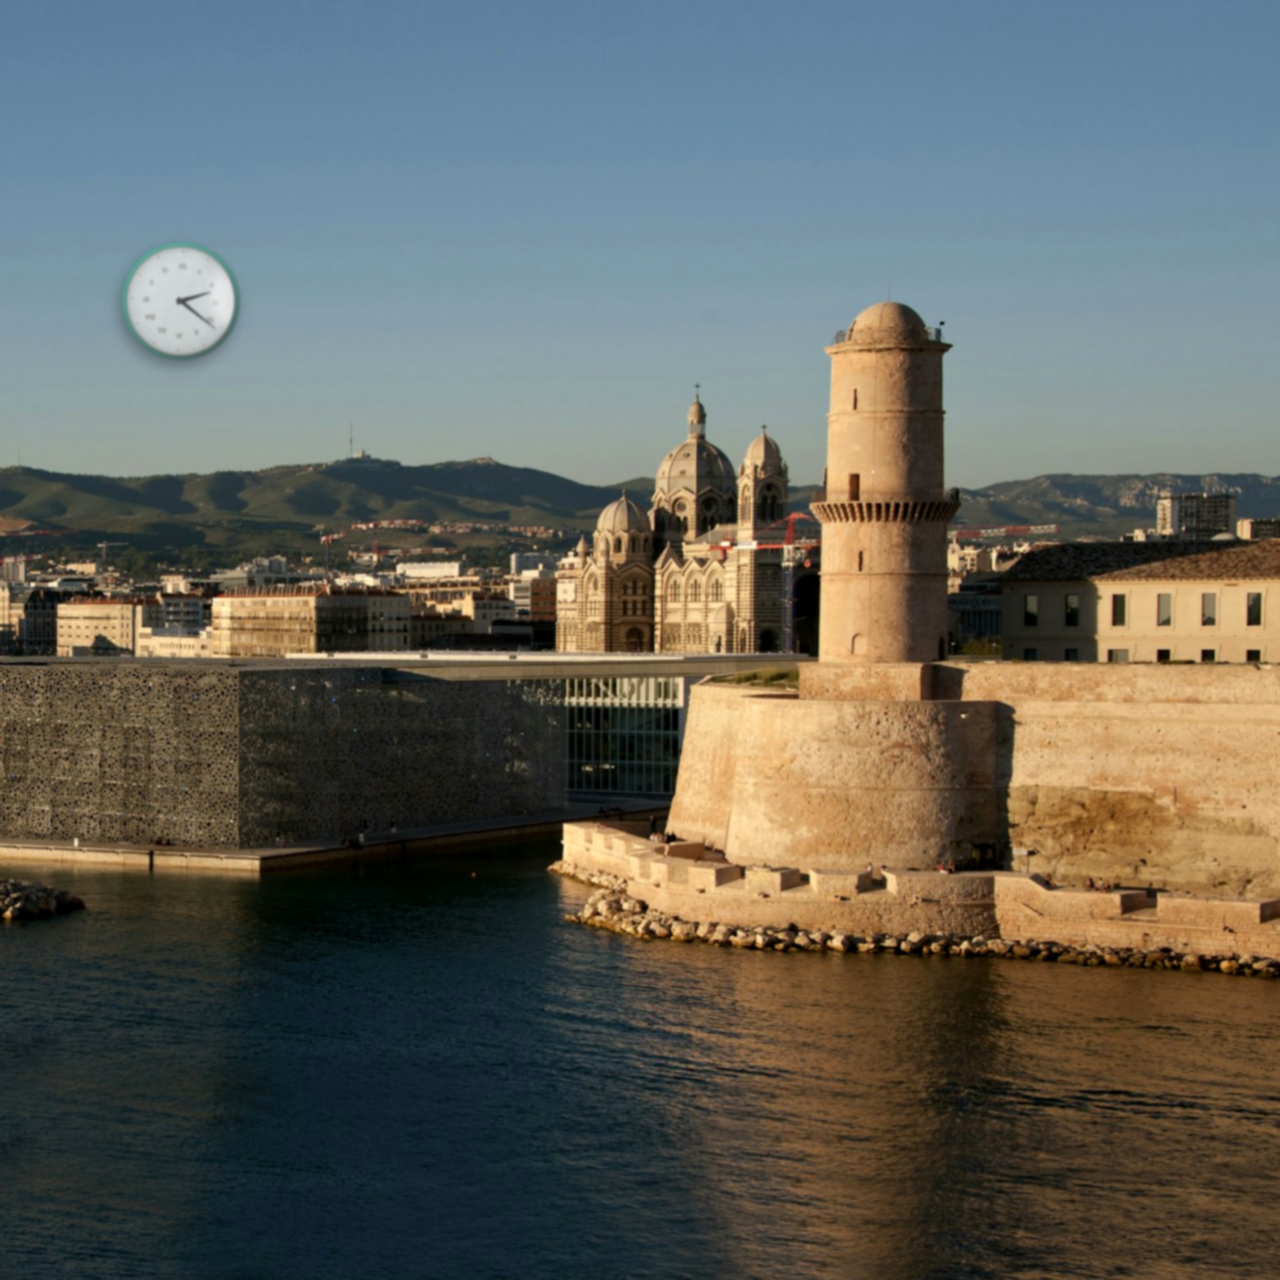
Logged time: h=2 m=21
